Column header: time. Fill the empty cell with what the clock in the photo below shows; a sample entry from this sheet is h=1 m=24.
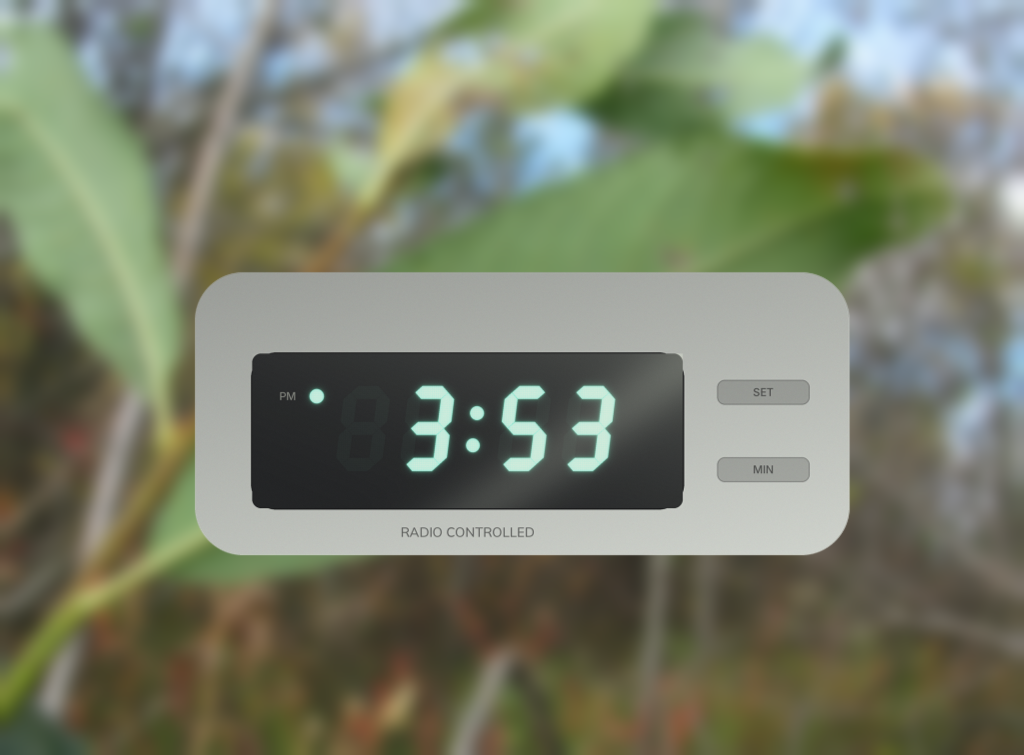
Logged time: h=3 m=53
